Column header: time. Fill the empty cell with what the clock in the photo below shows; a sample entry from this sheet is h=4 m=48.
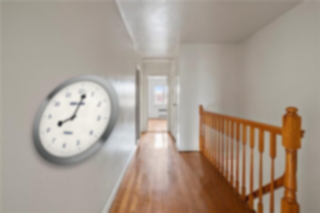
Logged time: h=8 m=2
